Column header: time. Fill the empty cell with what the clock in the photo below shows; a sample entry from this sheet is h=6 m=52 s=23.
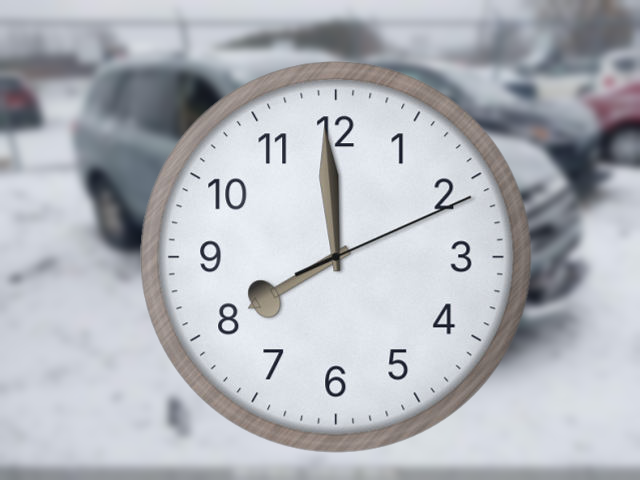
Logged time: h=7 m=59 s=11
